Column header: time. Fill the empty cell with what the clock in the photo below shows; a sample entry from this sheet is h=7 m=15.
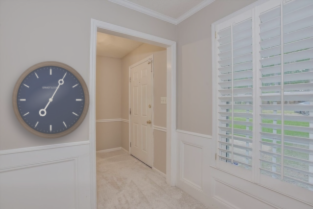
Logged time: h=7 m=5
